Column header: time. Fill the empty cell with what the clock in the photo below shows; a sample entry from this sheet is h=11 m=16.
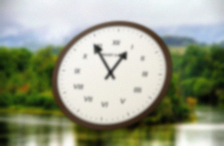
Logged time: h=12 m=54
